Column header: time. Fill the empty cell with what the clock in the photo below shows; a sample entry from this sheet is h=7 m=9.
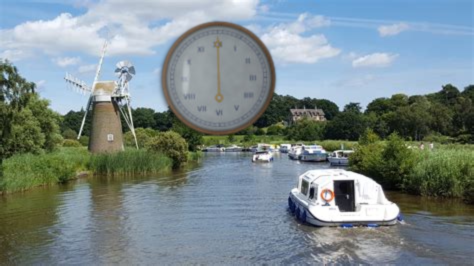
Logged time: h=6 m=0
